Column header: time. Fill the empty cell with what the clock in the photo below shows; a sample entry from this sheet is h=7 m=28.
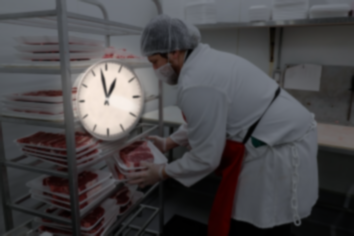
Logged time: h=12 m=58
